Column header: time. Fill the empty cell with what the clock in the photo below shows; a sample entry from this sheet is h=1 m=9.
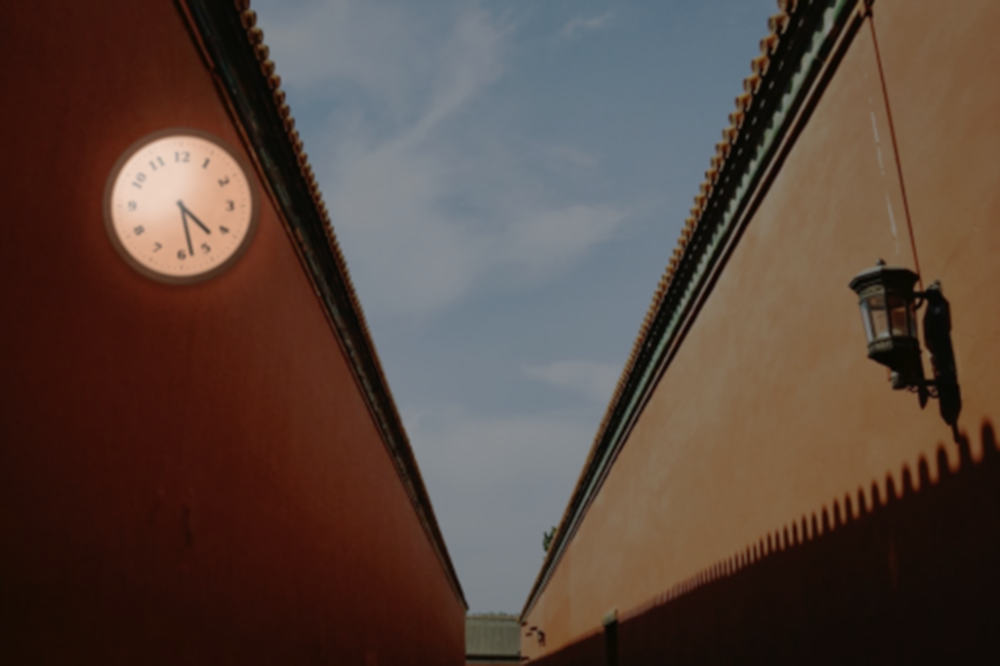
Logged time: h=4 m=28
